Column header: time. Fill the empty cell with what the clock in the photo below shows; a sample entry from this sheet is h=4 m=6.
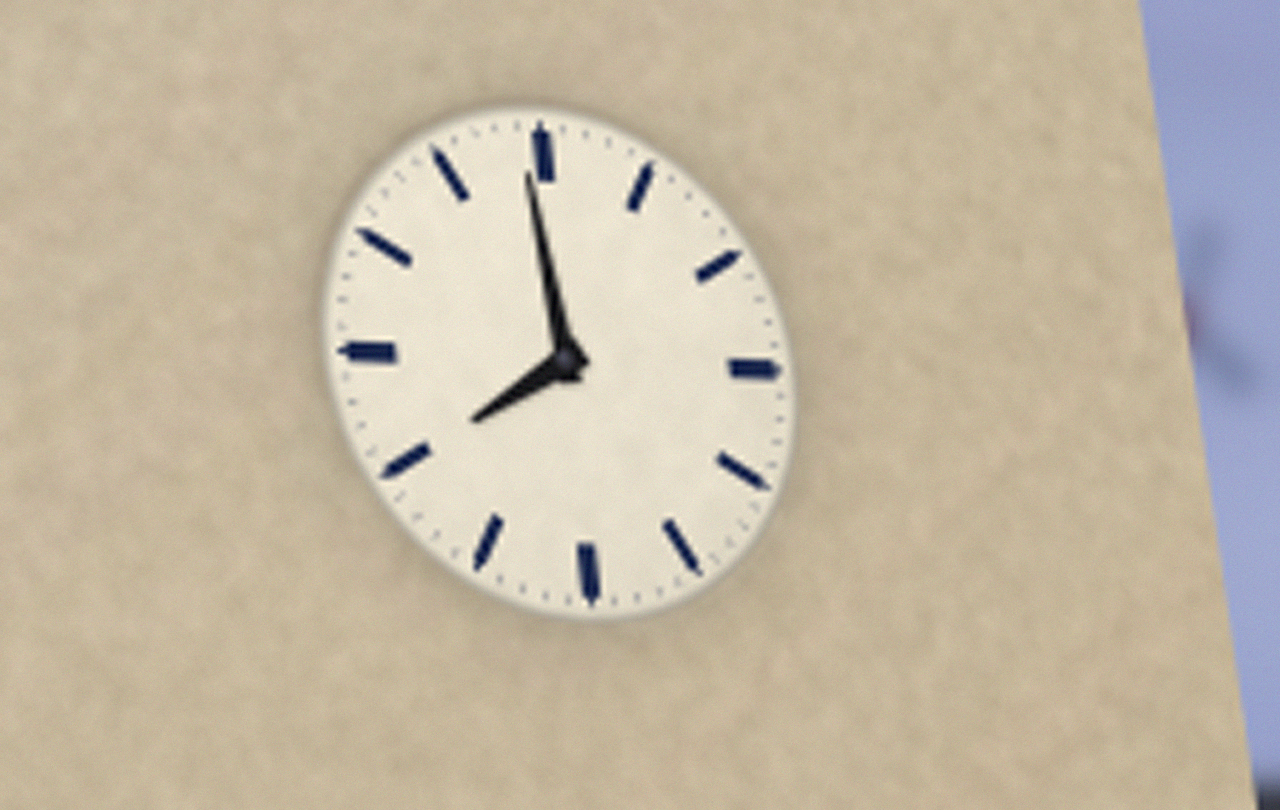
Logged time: h=7 m=59
